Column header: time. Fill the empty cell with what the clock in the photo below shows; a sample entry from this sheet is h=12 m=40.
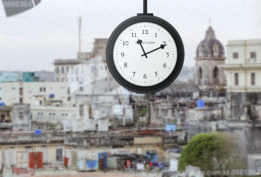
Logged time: h=11 m=11
